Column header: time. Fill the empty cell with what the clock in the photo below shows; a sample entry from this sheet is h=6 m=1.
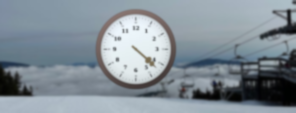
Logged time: h=4 m=22
